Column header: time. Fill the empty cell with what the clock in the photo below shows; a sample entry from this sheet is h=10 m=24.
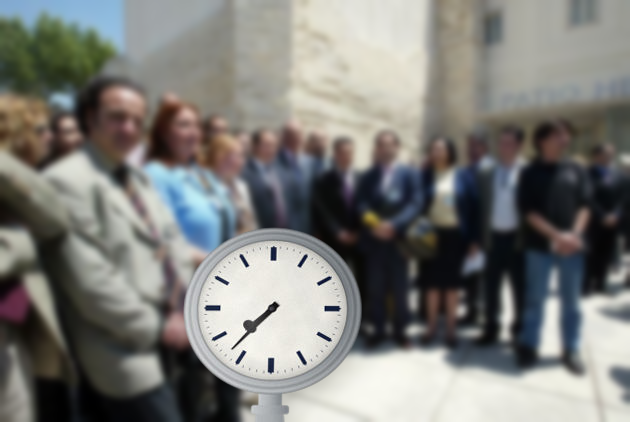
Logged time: h=7 m=37
